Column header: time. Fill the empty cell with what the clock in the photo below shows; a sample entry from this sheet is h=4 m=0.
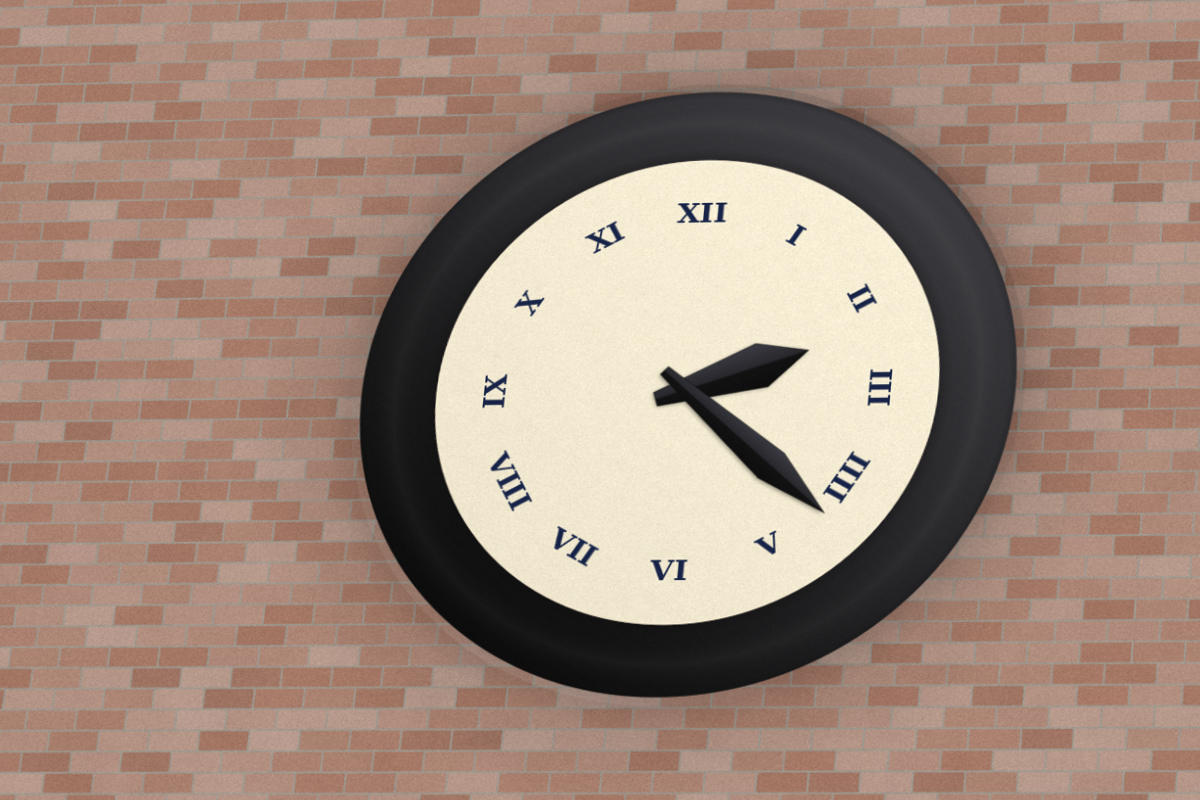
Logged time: h=2 m=22
